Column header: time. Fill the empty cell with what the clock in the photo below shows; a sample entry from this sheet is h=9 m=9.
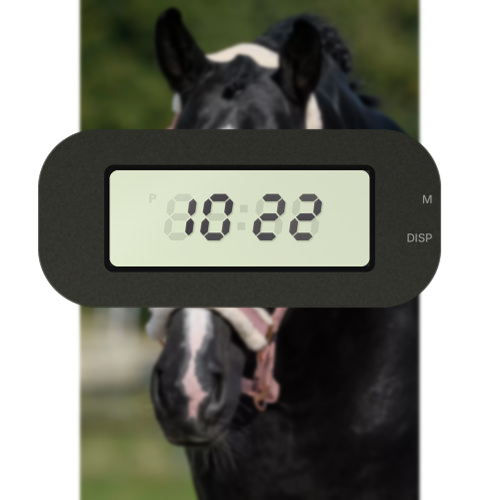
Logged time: h=10 m=22
